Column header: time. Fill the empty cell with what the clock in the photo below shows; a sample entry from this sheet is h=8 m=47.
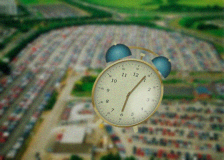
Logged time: h=6 m=4
